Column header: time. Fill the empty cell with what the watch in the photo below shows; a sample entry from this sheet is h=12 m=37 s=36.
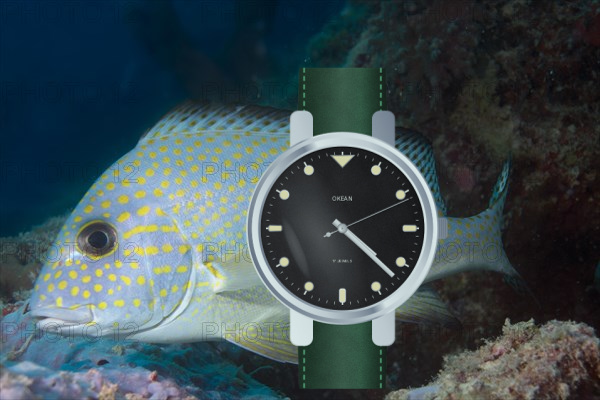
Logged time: h=4 m=22 s=11
